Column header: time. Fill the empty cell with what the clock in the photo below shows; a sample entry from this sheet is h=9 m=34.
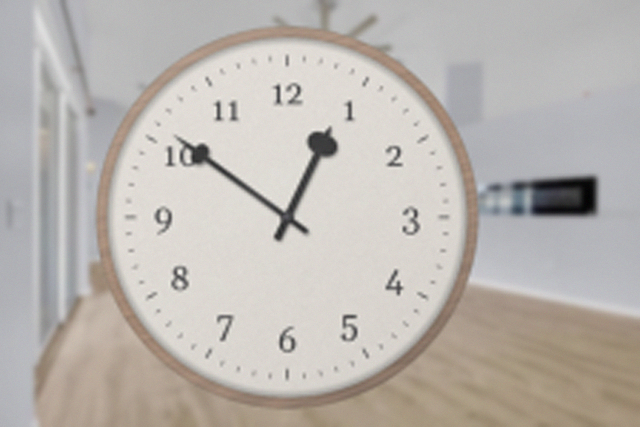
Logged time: h=12 m=51
